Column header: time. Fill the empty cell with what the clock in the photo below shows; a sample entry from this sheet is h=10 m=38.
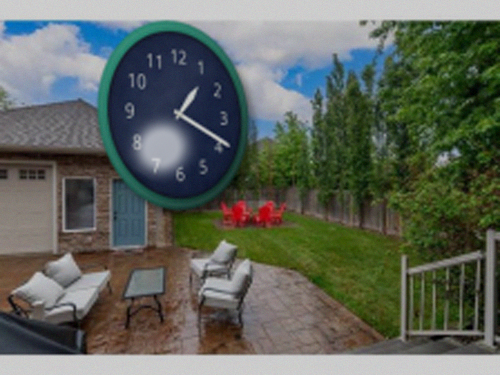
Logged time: h=1 m=19
